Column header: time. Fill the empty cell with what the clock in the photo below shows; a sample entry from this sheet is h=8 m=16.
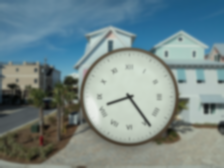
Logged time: h=8 m=24
